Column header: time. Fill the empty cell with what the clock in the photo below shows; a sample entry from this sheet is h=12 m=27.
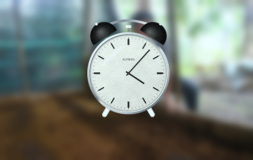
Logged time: h=4 m=7
